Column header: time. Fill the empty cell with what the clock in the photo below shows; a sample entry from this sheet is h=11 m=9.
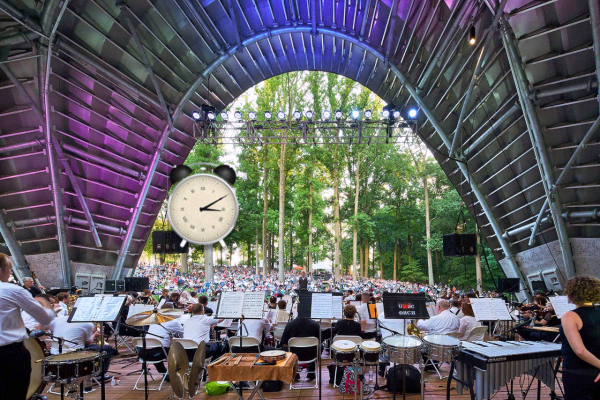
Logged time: h=3 m=10
